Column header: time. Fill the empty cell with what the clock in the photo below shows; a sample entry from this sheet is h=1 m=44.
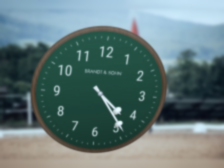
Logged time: h=4 m=24
